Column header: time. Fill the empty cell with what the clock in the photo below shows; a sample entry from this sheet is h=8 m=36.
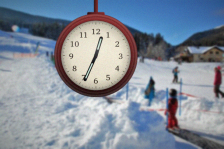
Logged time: h=12 m=34
